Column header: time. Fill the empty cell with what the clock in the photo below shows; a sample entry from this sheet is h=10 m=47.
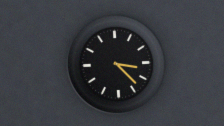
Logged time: h=3 m=23
